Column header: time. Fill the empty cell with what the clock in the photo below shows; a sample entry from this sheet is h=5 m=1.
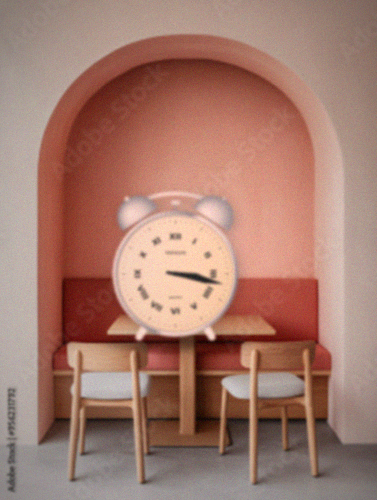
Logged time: h=3 m=17
